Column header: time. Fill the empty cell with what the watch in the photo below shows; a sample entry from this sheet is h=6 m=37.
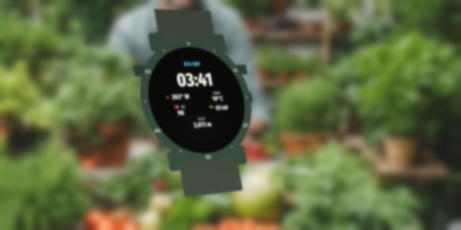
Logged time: h=3 m=41
